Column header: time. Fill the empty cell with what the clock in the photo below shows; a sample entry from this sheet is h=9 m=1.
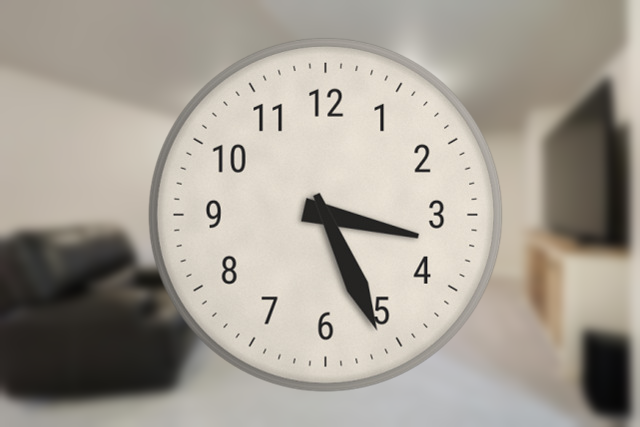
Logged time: h=3 m=26
